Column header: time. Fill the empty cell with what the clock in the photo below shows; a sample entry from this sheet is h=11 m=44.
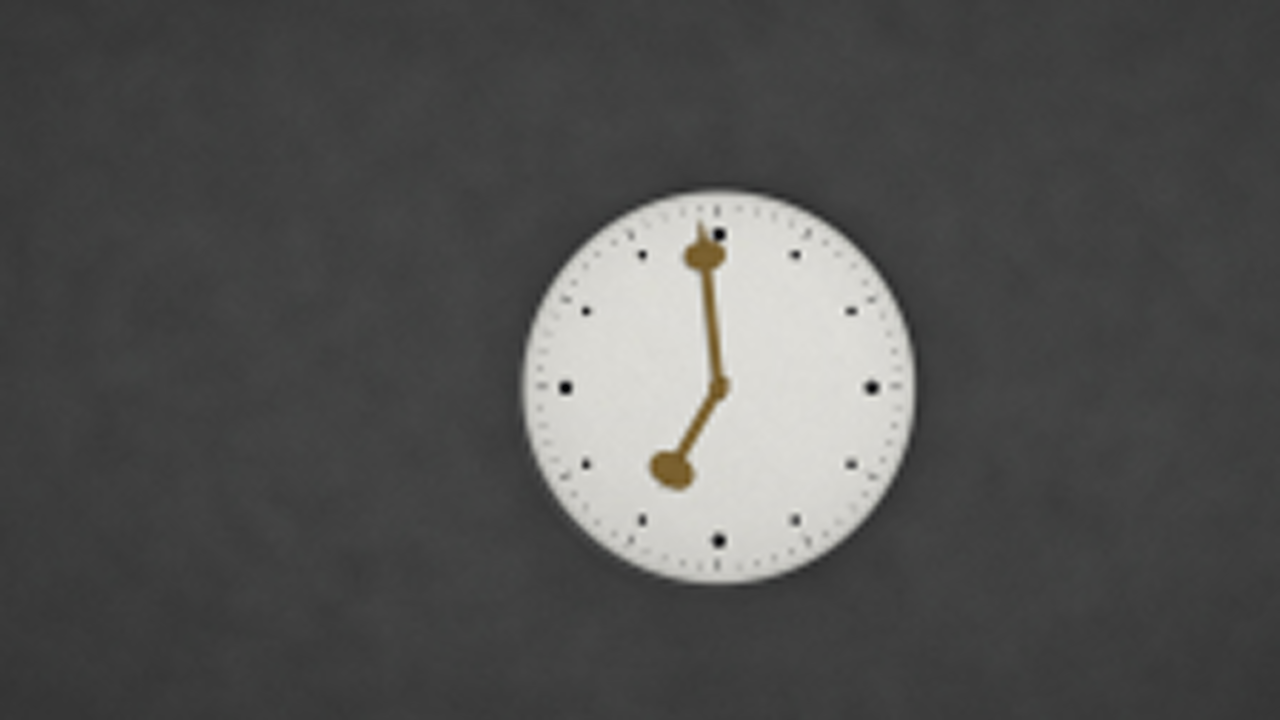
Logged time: h=6 m=59
